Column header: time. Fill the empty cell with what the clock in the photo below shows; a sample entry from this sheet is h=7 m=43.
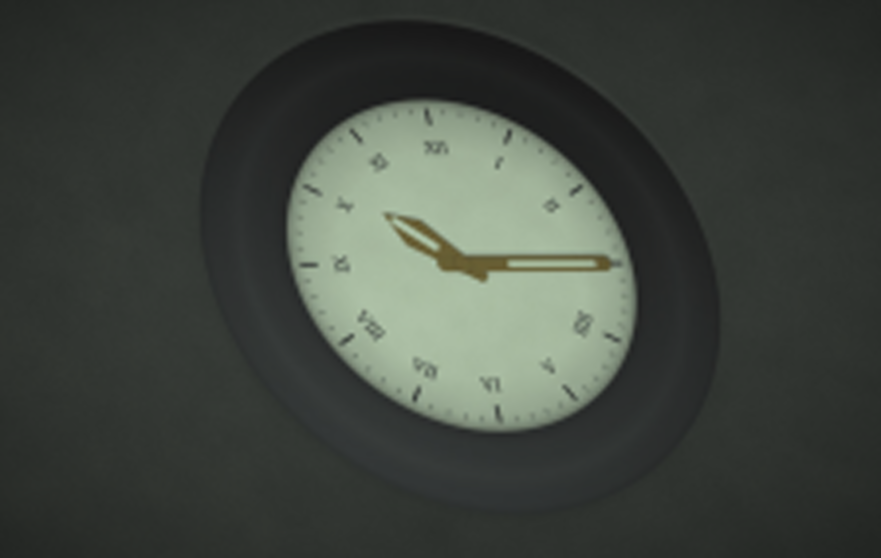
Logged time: h=10 m=15
